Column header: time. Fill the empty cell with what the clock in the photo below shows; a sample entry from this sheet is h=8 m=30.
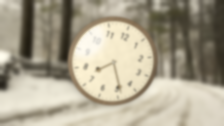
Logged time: h=7 m=24
